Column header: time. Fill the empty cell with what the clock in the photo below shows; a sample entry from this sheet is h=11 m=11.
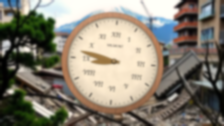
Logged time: h=8 m=47
